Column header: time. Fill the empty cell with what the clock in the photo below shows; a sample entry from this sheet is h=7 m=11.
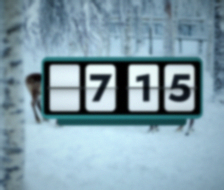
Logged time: h=7 m=15
